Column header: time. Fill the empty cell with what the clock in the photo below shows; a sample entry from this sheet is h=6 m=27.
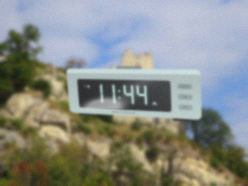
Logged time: h=11 m=44
